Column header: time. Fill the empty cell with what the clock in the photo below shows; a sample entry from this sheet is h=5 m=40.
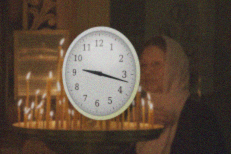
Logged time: h=9 m=17
